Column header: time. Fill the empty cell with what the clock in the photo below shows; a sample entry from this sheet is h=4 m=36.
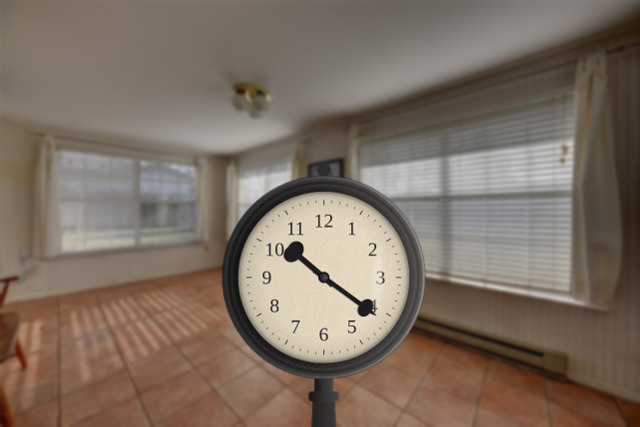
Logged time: h=10 m=21
